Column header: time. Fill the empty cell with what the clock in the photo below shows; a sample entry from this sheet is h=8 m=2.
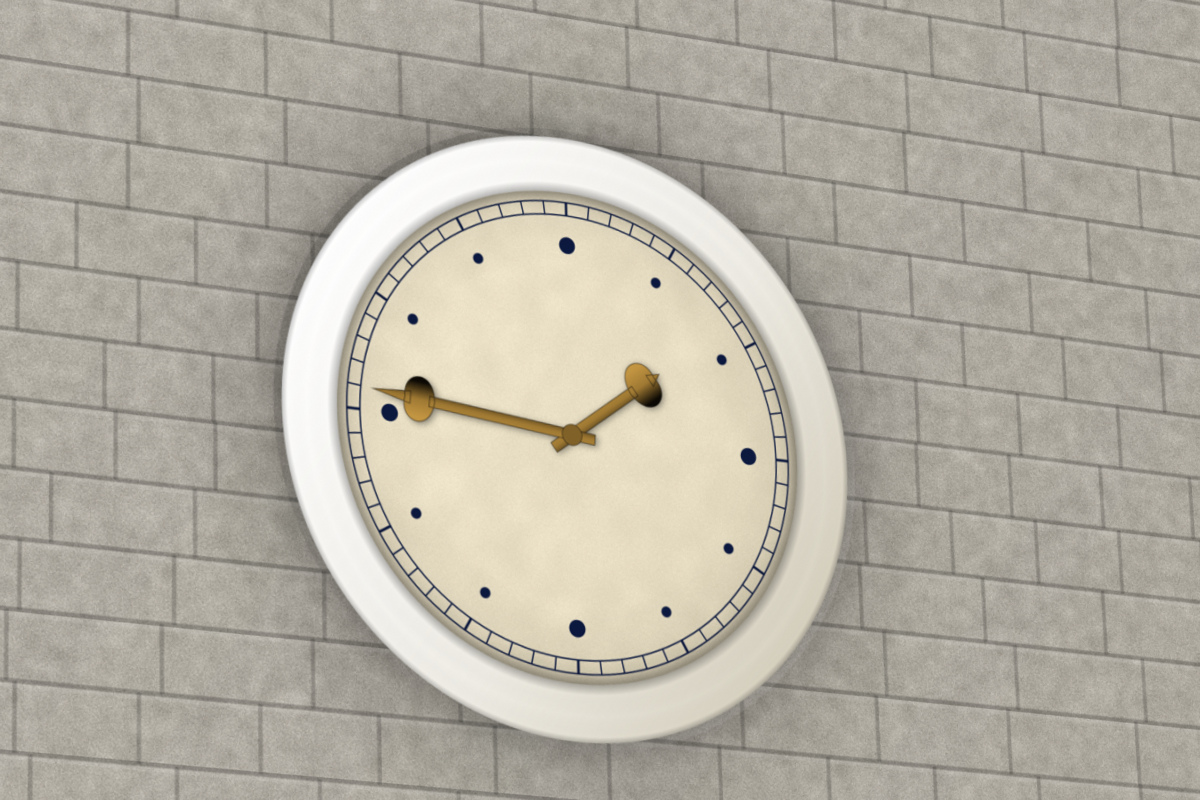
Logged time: h=1 m=46
